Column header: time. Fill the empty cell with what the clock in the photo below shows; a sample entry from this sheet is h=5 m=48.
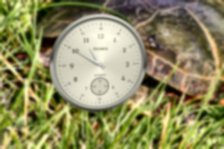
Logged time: h=10 m=50
